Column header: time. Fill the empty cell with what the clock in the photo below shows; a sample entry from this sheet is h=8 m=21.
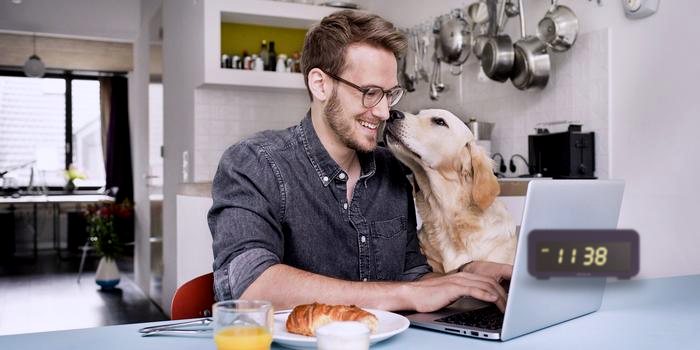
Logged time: h=11 m=38
